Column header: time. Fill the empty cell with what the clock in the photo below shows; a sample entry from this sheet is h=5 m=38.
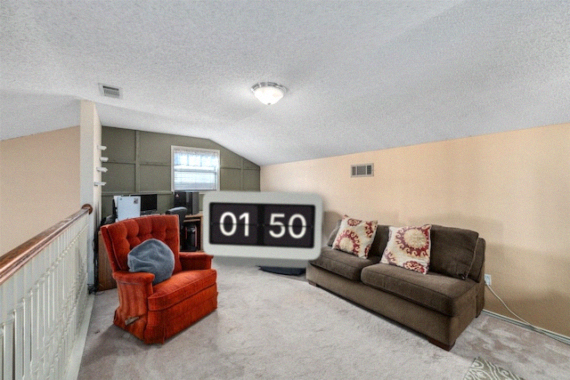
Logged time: h=1 m=50
